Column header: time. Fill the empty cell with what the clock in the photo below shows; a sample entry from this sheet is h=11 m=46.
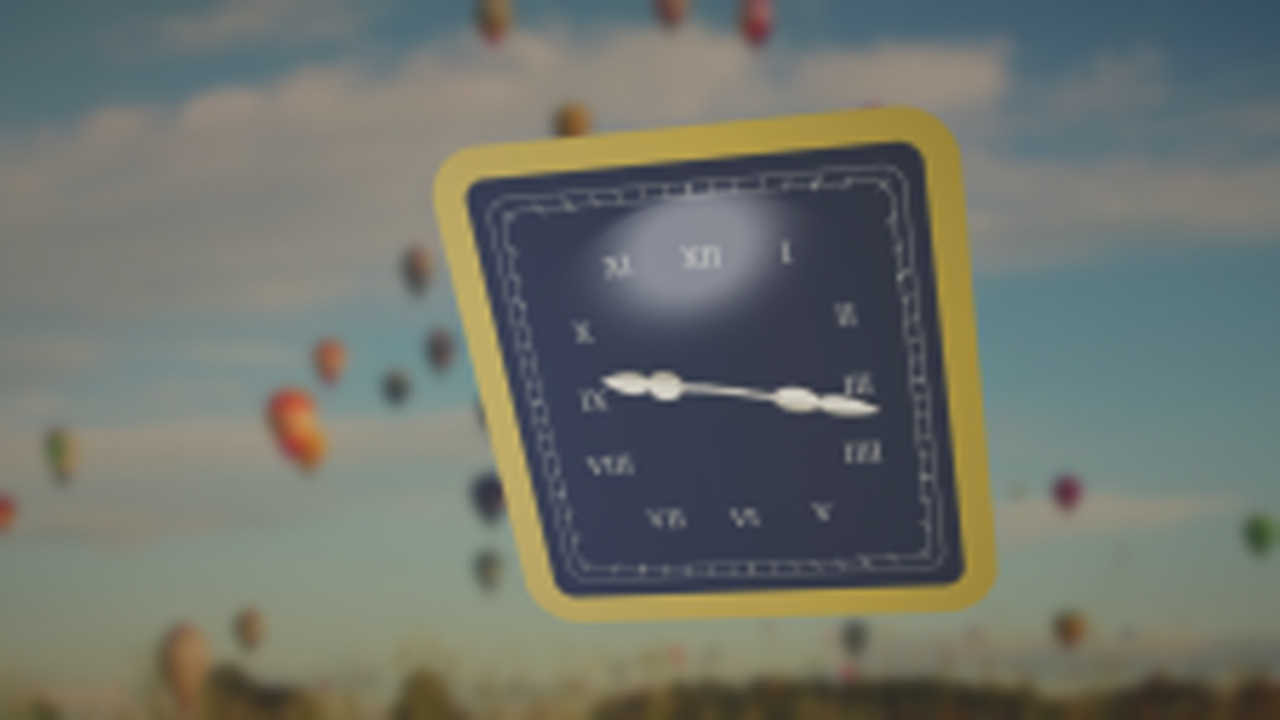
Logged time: h=9 m=17
